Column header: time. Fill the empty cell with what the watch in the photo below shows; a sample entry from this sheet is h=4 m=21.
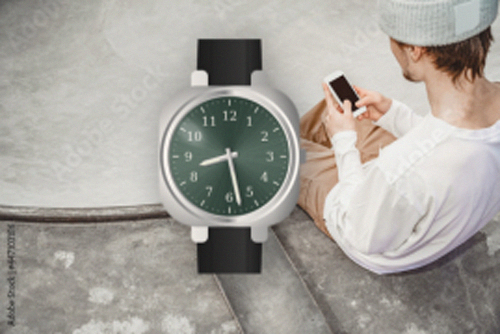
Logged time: h=8 m=28
